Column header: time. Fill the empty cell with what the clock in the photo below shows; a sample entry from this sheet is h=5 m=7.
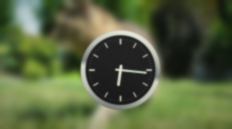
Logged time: h=6 m=16
